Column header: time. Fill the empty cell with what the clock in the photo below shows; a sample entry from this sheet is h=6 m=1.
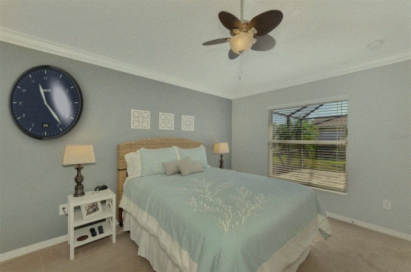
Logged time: h=11 m=24
